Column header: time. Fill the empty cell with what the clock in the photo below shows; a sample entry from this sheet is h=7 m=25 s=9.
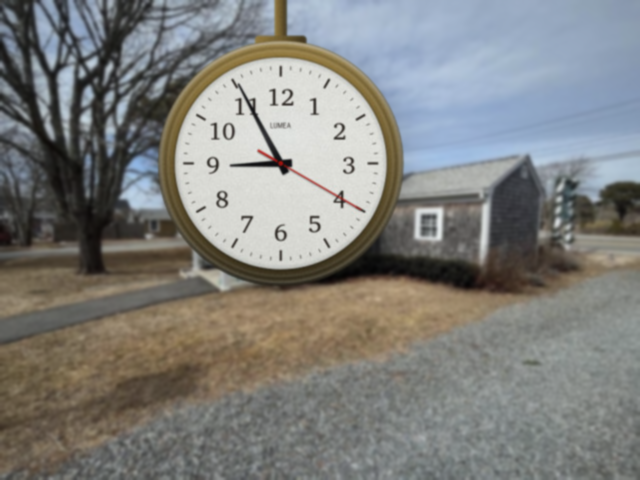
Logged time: h=8 m=55 s=20
